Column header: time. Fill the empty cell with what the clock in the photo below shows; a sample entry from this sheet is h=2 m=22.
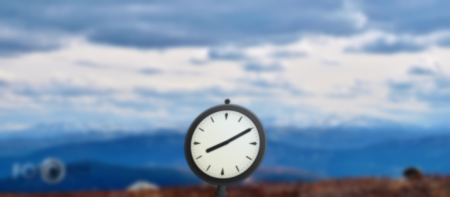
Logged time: h=8 m=10
